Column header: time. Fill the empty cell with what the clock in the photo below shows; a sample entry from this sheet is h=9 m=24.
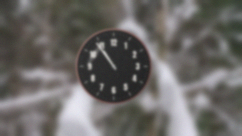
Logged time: h=10 m=54
